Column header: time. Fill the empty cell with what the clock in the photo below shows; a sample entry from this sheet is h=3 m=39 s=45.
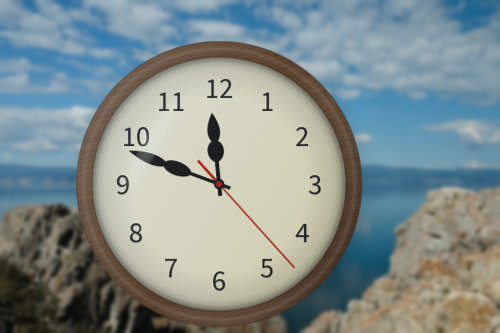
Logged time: h=11 m=48 s=23
